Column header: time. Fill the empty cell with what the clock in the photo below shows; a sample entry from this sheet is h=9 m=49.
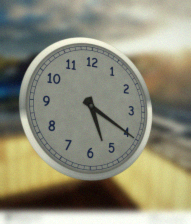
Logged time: h=5 m=20
